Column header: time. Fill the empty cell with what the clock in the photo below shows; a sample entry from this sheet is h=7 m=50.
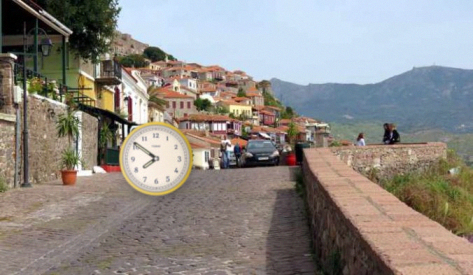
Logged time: h=7 m=51
